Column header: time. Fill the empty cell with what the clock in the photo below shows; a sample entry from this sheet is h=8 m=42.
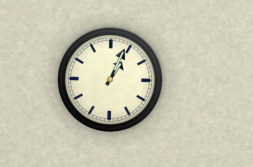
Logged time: h=1 m=4
